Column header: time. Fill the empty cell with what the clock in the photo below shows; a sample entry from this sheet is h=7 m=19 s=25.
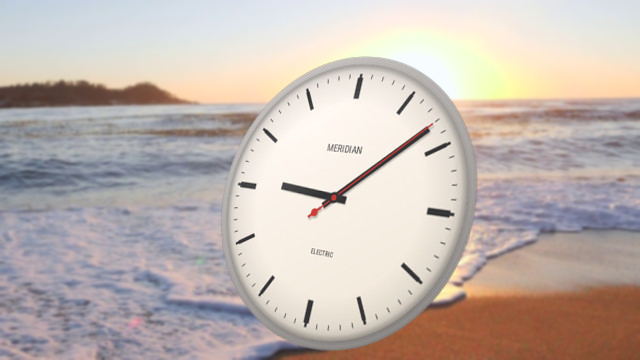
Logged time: h=9 m=8 s=8
